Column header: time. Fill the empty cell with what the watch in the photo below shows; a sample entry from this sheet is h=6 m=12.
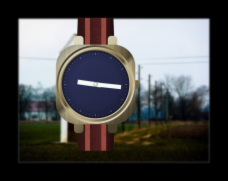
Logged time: h=9 m=16
